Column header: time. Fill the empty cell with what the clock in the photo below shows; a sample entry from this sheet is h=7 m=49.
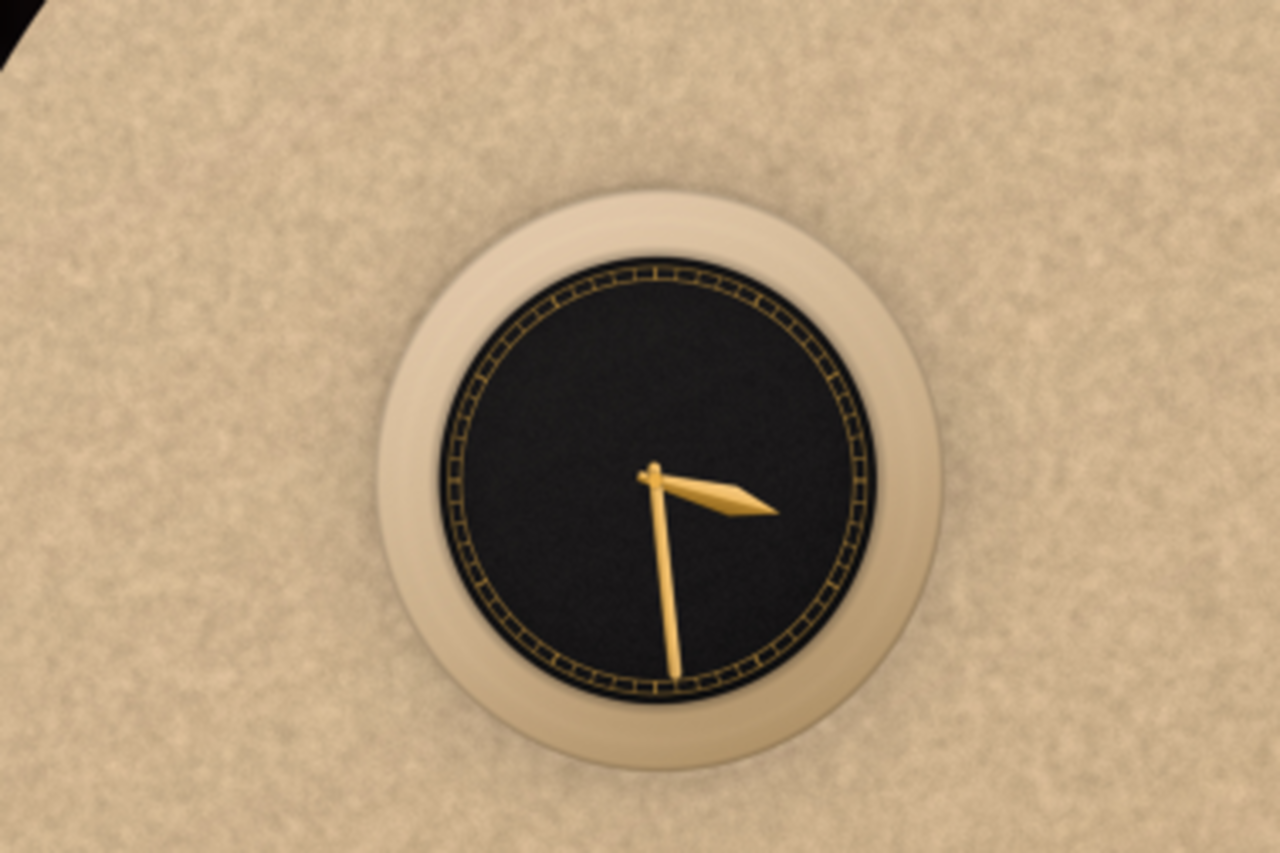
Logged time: h=3 m=29
